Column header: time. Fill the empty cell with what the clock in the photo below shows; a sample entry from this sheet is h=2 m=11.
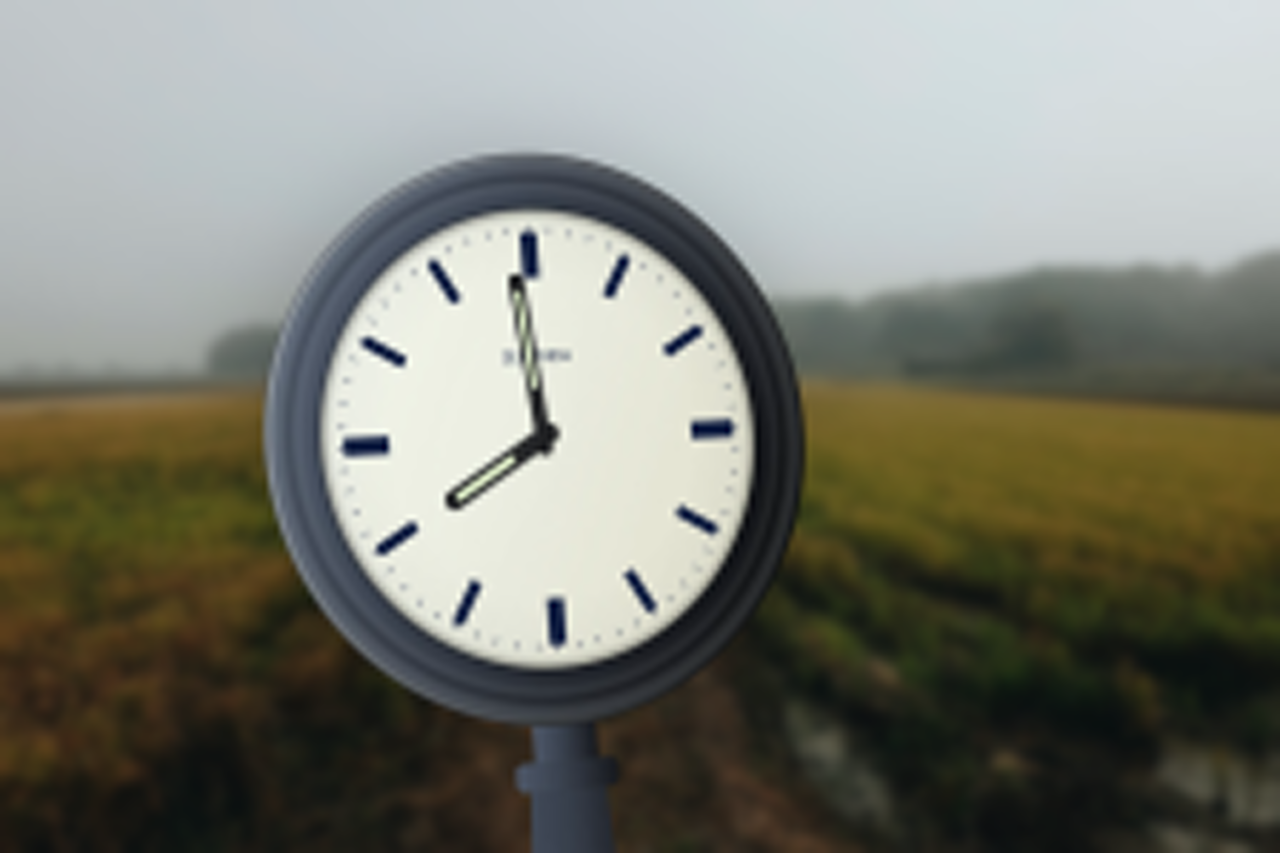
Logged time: h=7 m=59
